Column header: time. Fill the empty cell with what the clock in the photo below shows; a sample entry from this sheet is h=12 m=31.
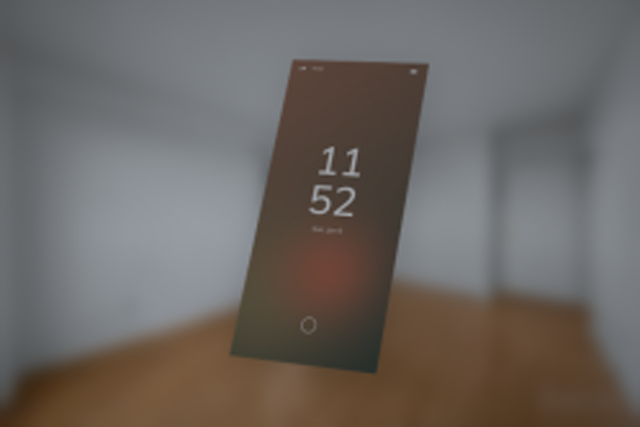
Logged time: h=11 m=52
